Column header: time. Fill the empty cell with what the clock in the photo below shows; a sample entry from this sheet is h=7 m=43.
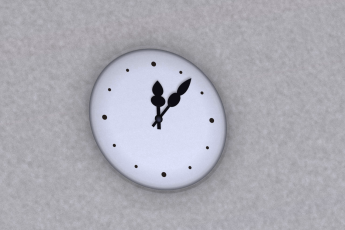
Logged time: h=12 m=7
